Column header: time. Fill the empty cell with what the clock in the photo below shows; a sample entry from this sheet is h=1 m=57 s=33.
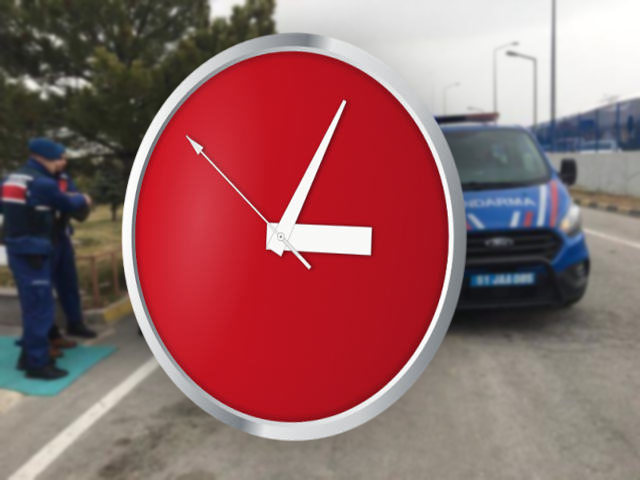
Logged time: h=3 m=4 s=52
